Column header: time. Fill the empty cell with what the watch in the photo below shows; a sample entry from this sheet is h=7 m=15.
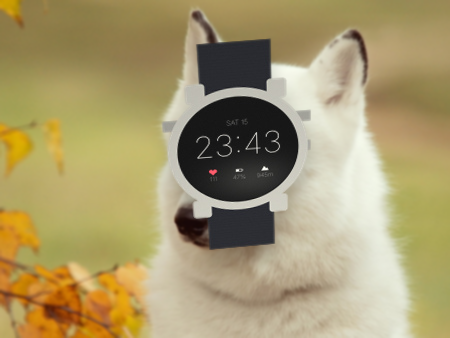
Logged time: h=23 m=43
